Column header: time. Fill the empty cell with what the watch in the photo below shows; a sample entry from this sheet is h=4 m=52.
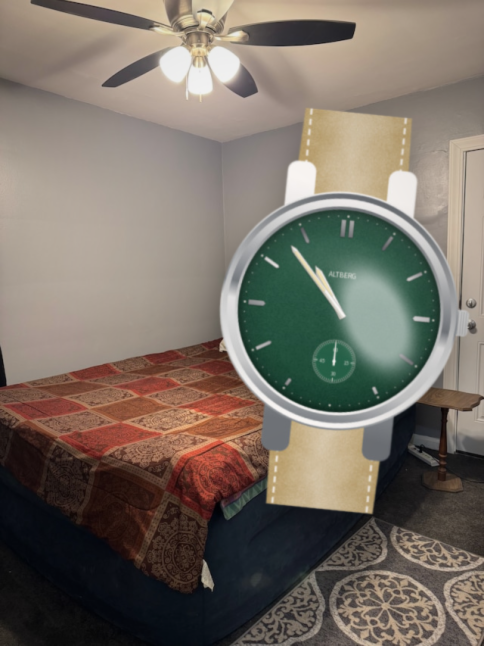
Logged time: h=10 m=53
